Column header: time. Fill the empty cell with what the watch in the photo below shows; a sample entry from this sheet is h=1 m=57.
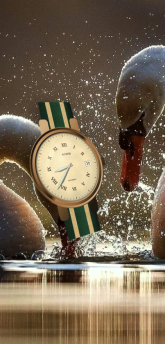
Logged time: h=8 m=37
